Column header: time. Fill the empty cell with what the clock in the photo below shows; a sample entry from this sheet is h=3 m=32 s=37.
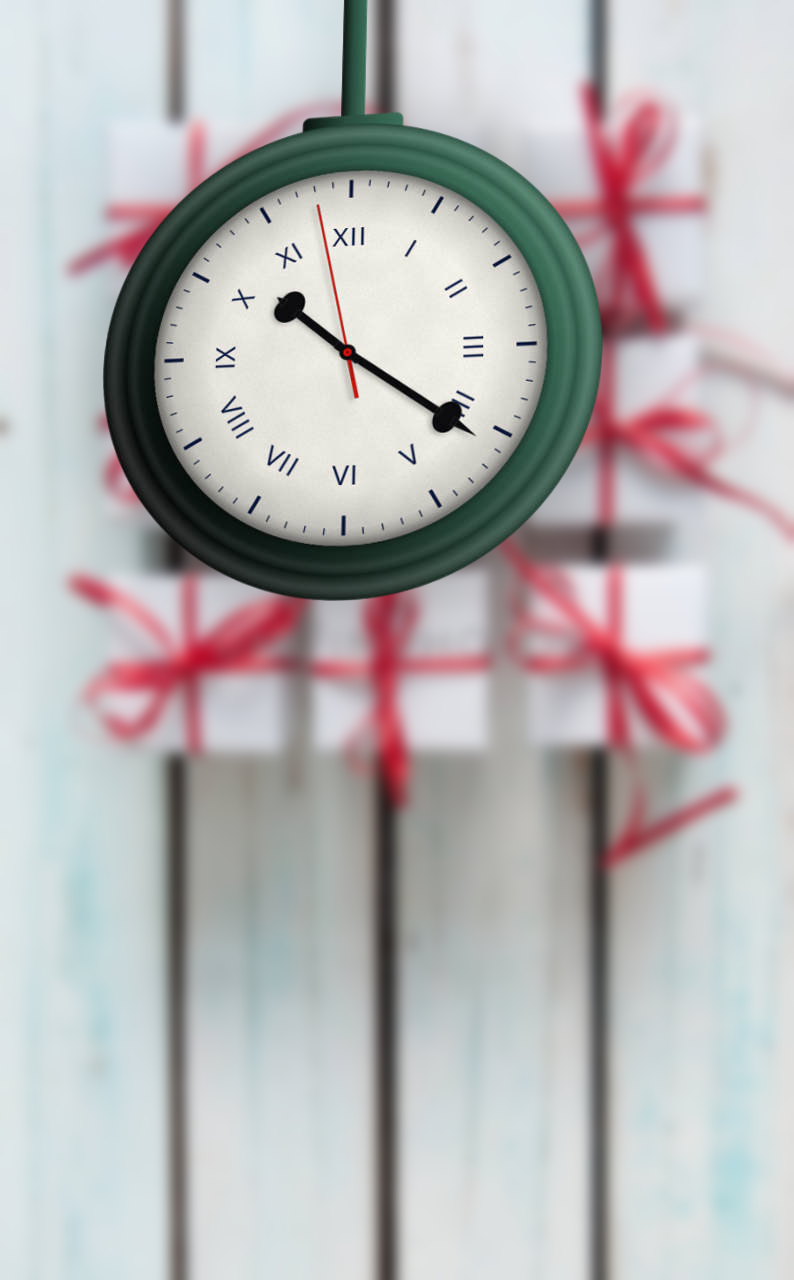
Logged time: h=10 m=20 s=58
